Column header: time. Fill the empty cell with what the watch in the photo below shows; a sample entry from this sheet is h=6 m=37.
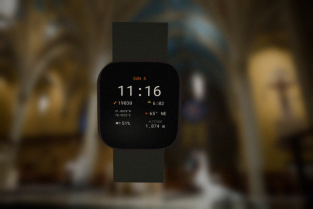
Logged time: h=11 m=16
